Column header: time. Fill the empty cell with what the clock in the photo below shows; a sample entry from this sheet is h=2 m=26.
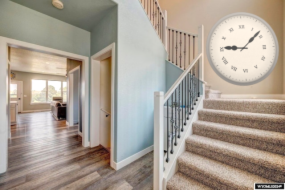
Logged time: h=9 m=8
